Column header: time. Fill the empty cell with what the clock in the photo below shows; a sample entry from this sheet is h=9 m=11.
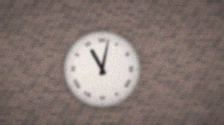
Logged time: h=11 m=2
